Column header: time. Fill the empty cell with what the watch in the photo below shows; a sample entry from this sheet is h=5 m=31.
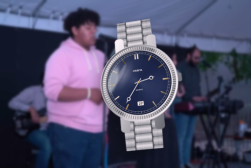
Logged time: h=2 m=36
